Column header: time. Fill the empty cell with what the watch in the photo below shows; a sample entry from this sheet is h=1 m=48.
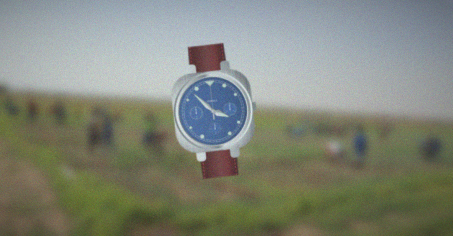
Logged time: h=3 m=53
